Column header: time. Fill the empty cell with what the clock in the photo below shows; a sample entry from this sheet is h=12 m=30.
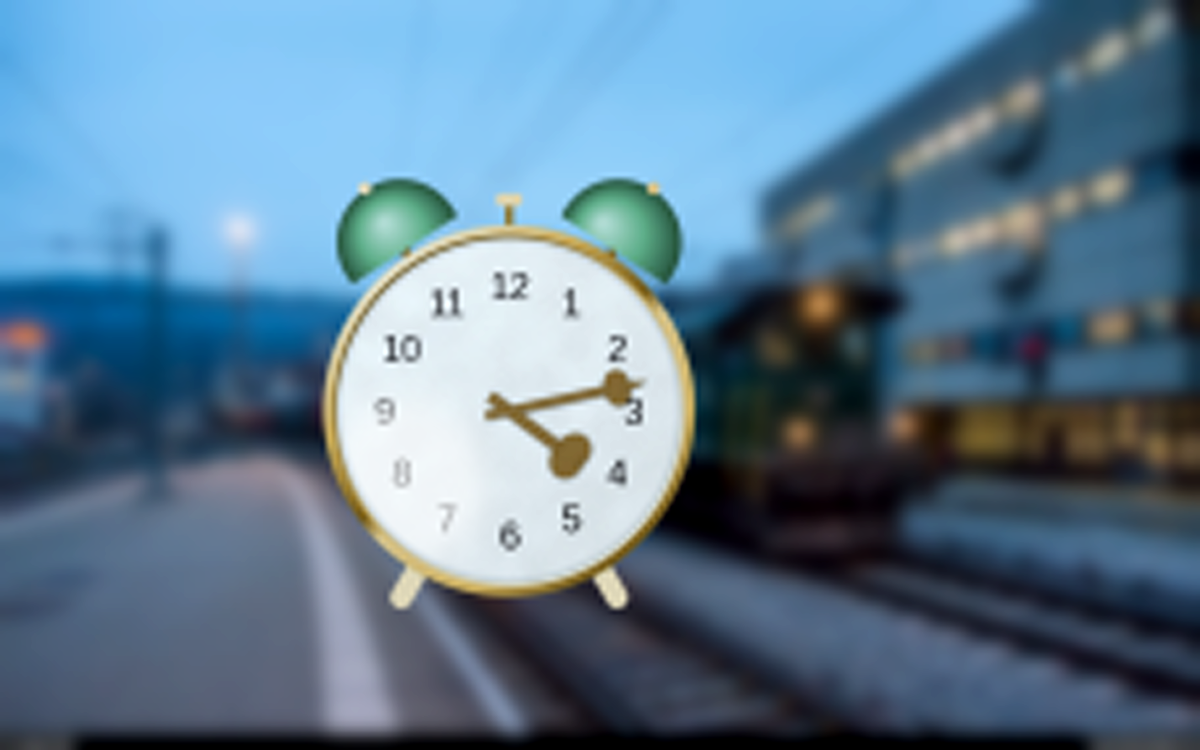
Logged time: h=4 m=13
